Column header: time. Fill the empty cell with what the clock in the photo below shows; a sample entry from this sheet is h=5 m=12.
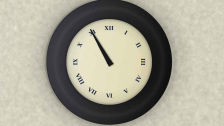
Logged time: h=10 m=55
